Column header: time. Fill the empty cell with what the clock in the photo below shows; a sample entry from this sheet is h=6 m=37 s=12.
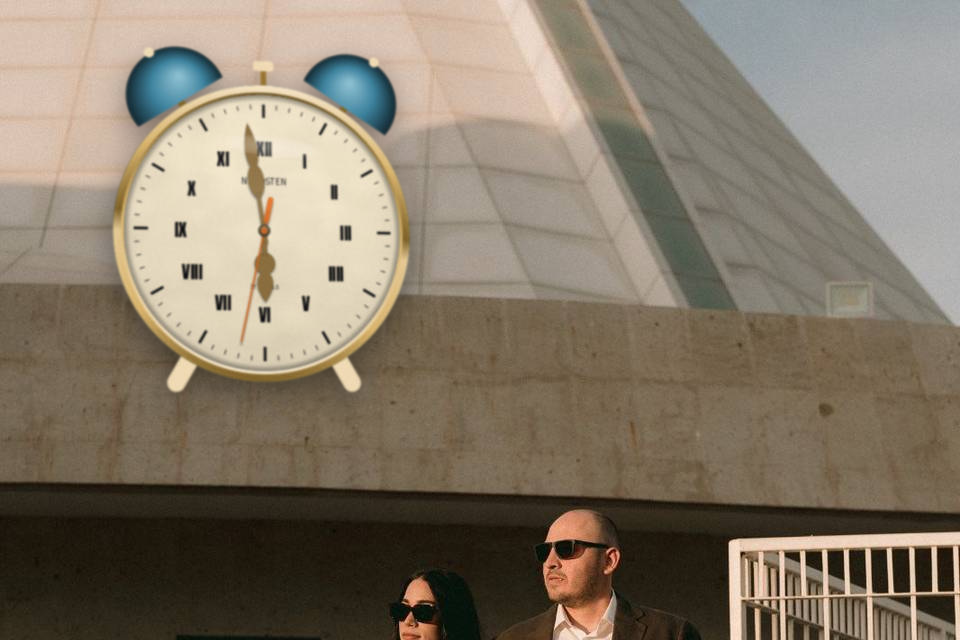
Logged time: h=5 m=58 s=32
